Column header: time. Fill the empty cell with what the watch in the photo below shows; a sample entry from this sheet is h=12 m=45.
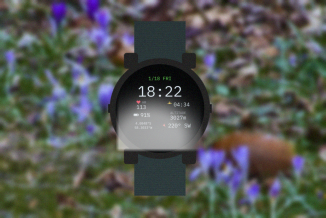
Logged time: h=18 m=22
